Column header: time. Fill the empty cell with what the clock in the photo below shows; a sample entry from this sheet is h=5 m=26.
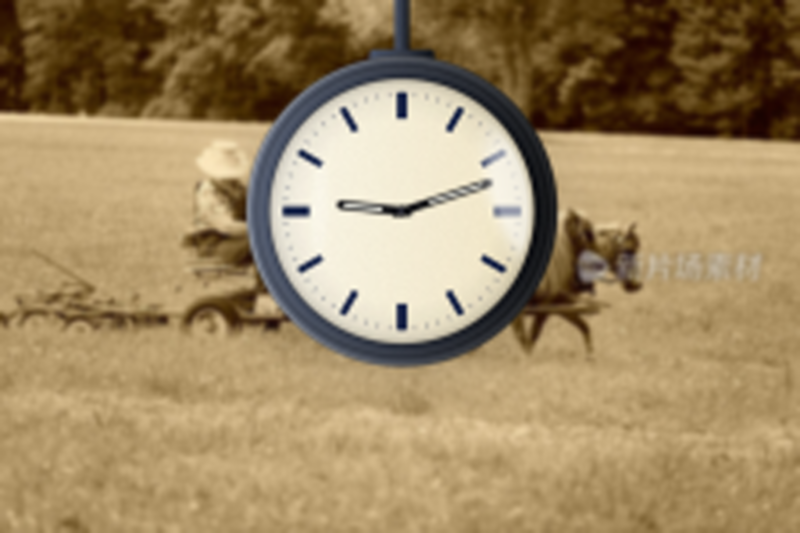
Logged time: h=9 m=12
